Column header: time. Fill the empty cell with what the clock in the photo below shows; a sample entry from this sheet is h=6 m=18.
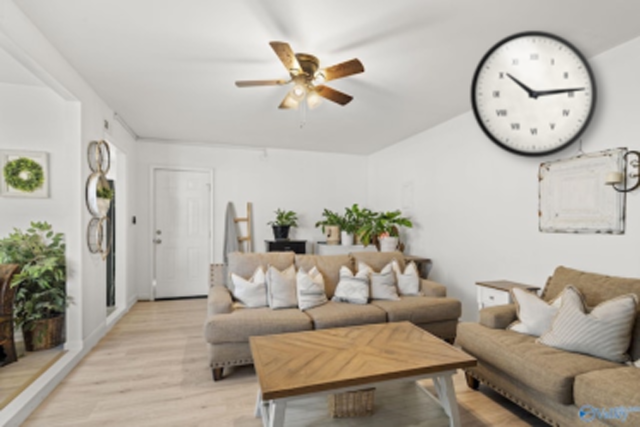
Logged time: h=10 m=14
